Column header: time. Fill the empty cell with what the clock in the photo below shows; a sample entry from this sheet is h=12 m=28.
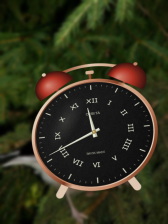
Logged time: h=11 m=41
